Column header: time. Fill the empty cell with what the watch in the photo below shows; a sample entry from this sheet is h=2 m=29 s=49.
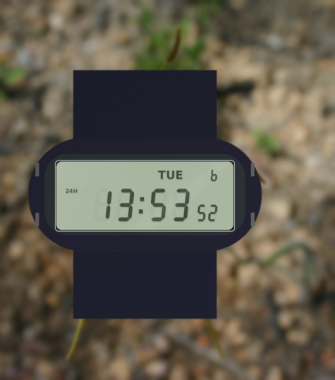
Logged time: h=13 m=53 s=52
